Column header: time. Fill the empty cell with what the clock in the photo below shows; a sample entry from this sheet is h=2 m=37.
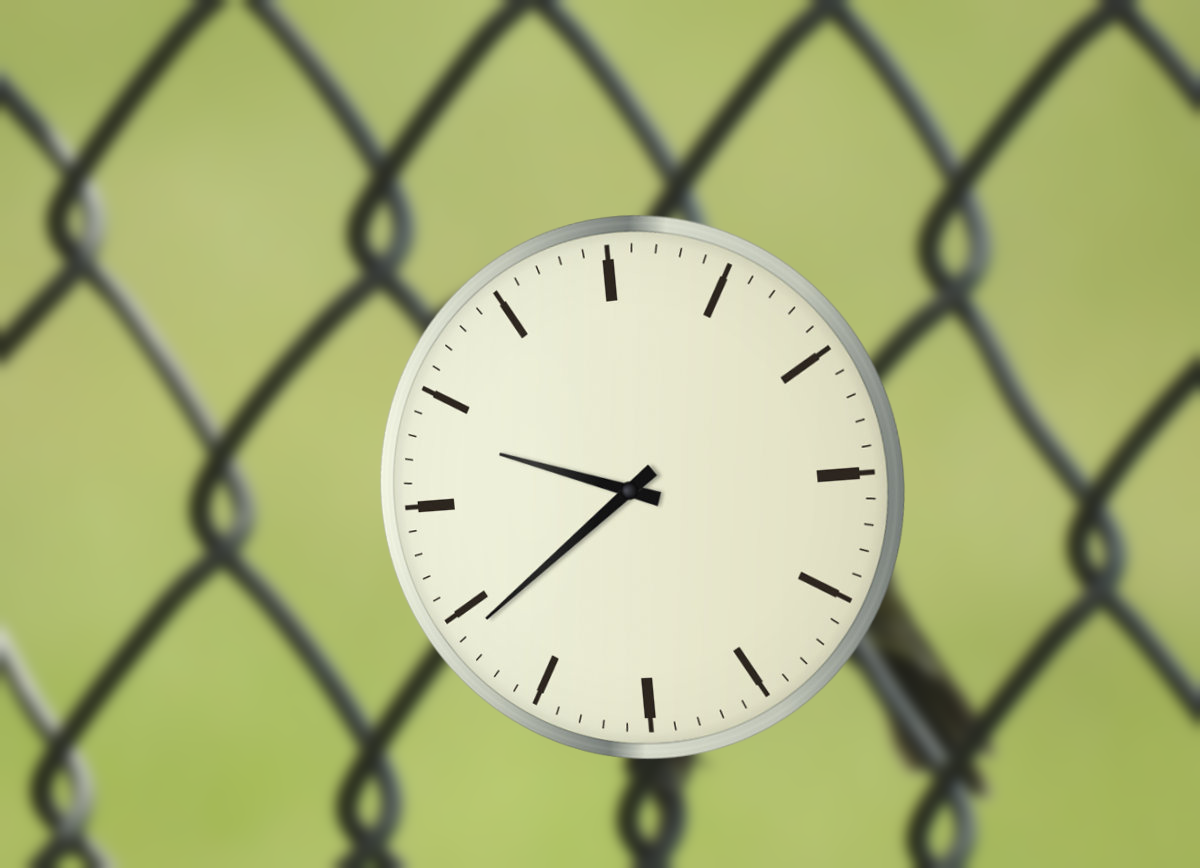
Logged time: h=9 m=39
